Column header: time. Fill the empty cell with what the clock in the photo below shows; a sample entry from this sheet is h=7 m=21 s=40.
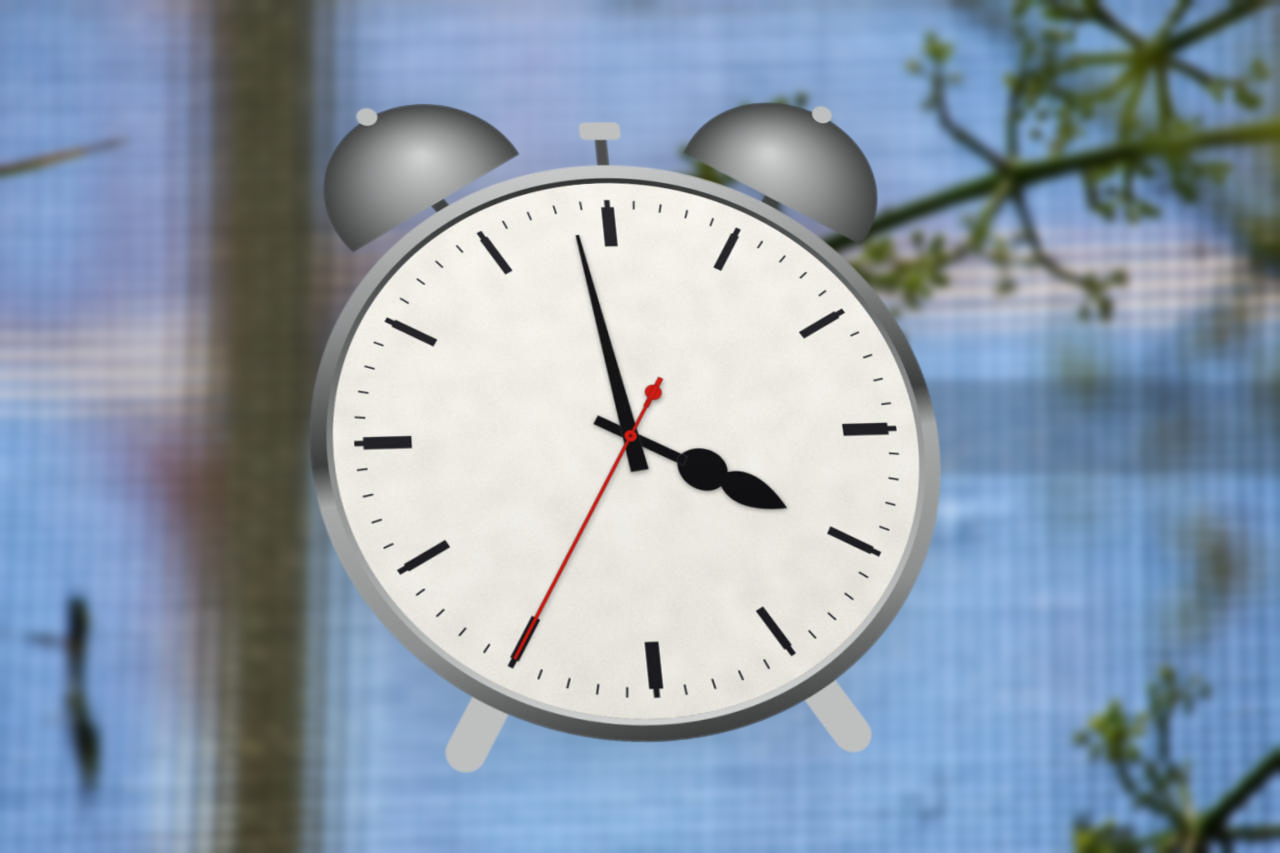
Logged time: h=3 m=58 s=35
